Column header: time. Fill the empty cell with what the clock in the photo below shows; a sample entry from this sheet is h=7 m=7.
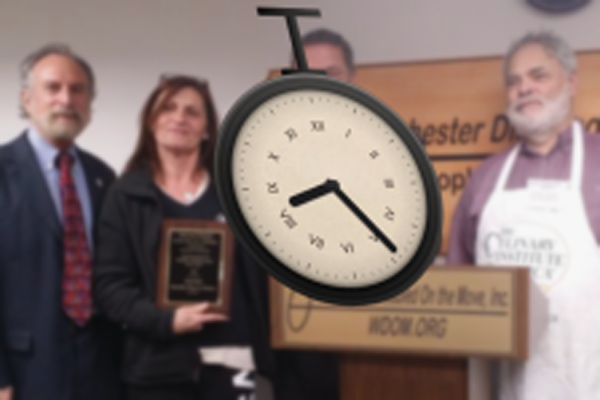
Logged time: h=8 m=24
